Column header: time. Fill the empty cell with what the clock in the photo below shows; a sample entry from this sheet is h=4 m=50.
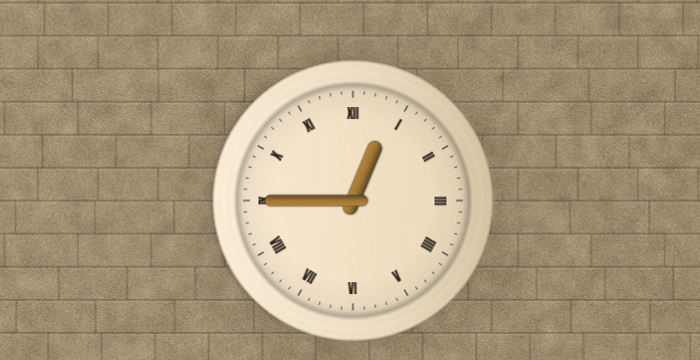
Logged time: h=12 m=45
